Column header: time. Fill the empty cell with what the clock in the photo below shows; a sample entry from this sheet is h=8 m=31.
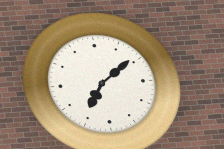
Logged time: h=7 m=9
